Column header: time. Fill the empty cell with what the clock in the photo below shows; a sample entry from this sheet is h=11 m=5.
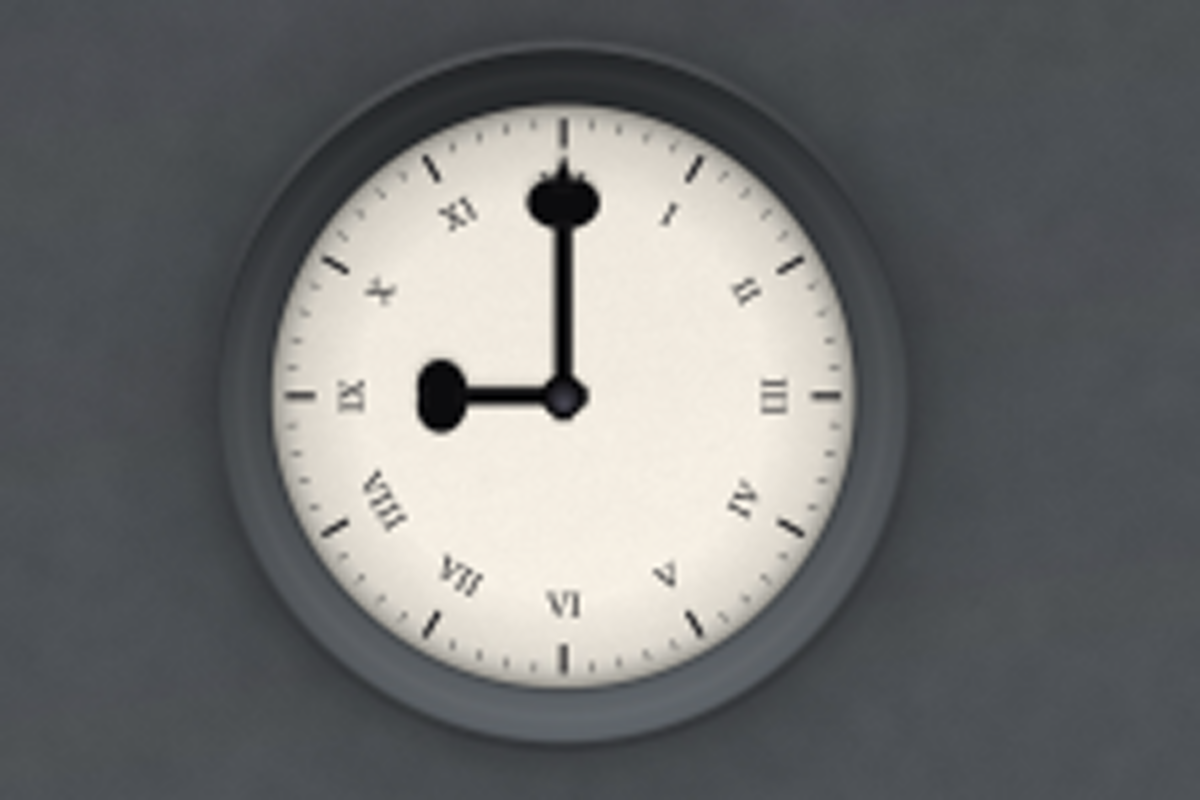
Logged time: h=9 m=0
